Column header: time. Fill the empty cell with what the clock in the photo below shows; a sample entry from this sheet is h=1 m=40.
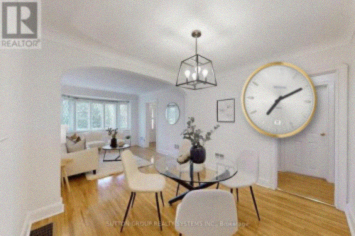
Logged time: h=7 m=10
